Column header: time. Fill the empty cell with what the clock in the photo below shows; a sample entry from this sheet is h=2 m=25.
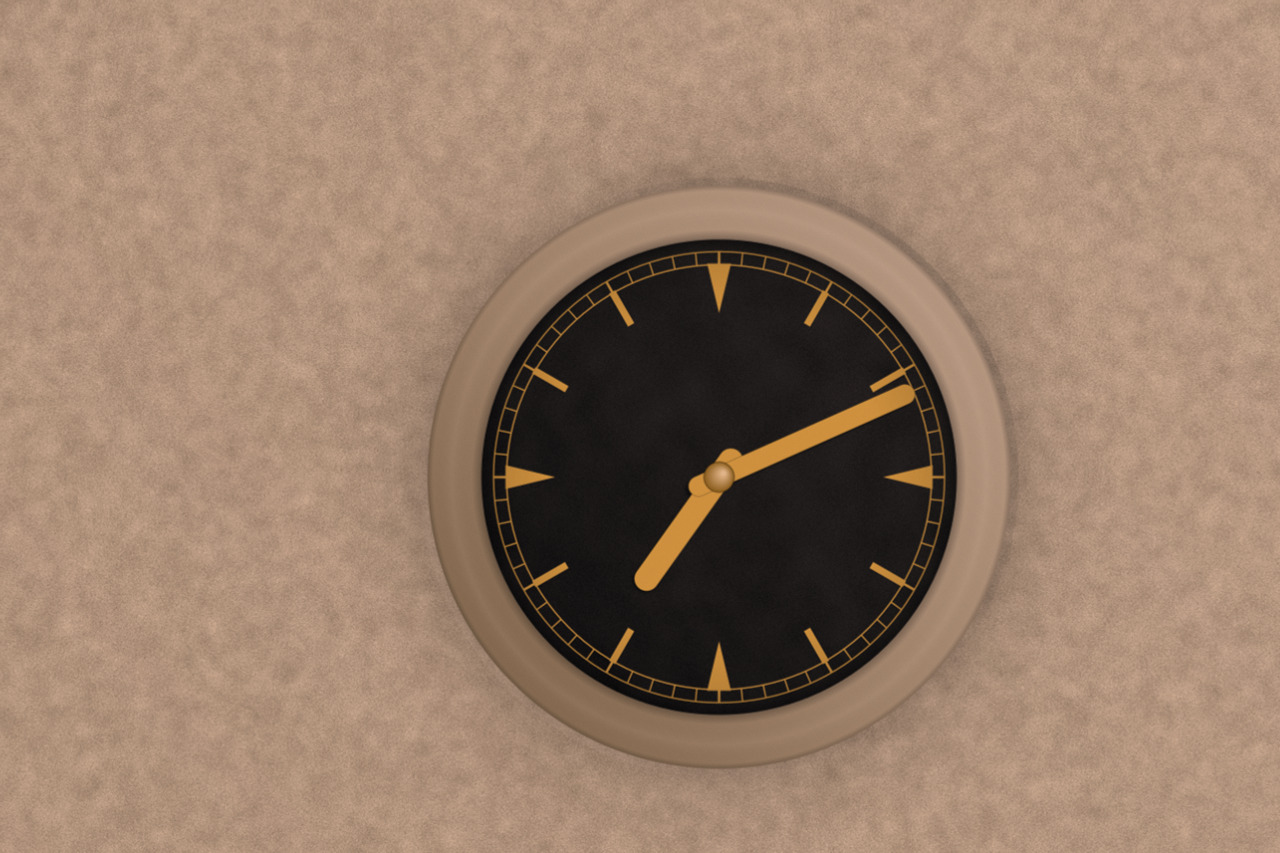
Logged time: h=7 m=11
